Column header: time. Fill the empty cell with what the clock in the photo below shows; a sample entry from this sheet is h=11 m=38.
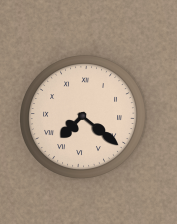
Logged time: h=7 m=21
